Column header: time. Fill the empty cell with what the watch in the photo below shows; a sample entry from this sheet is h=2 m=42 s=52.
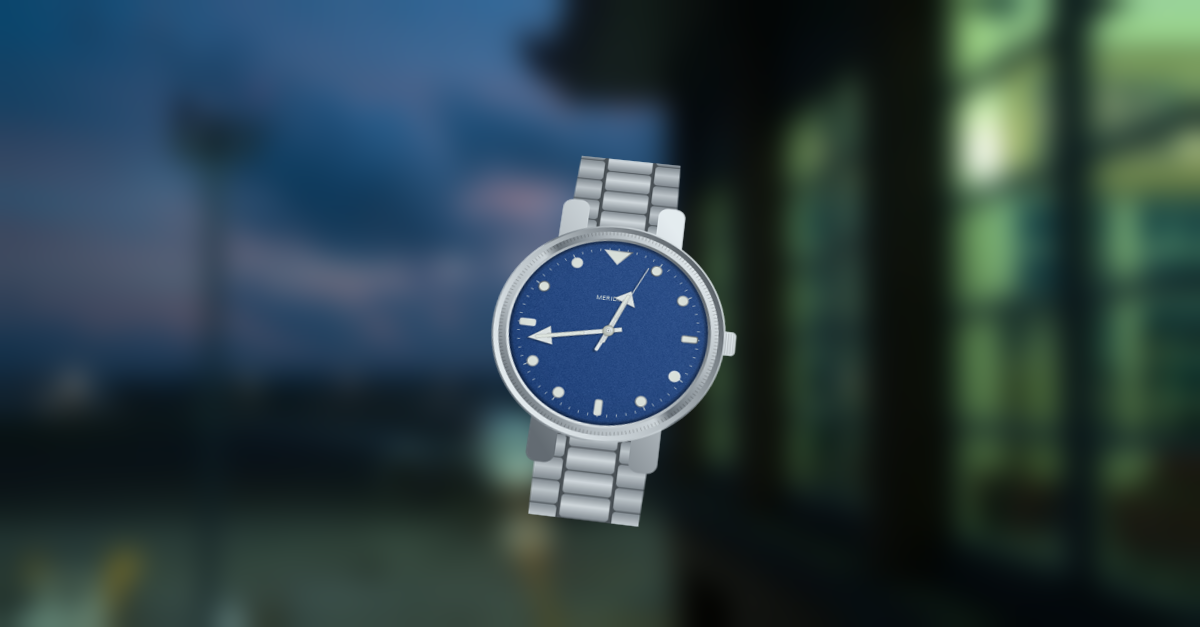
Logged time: h=12 m=43 s=4
